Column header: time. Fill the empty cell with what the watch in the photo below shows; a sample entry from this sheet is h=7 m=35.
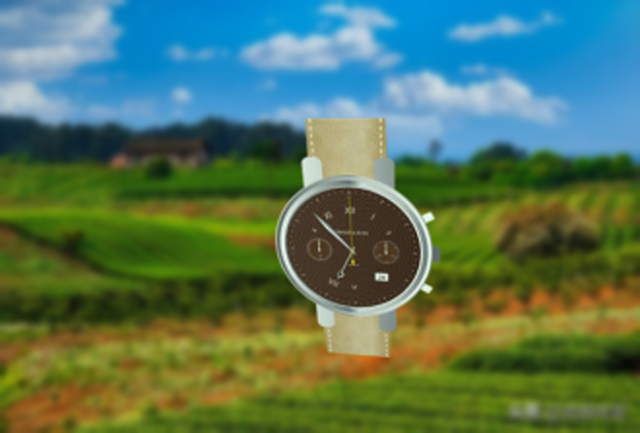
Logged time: h=6 m=53
